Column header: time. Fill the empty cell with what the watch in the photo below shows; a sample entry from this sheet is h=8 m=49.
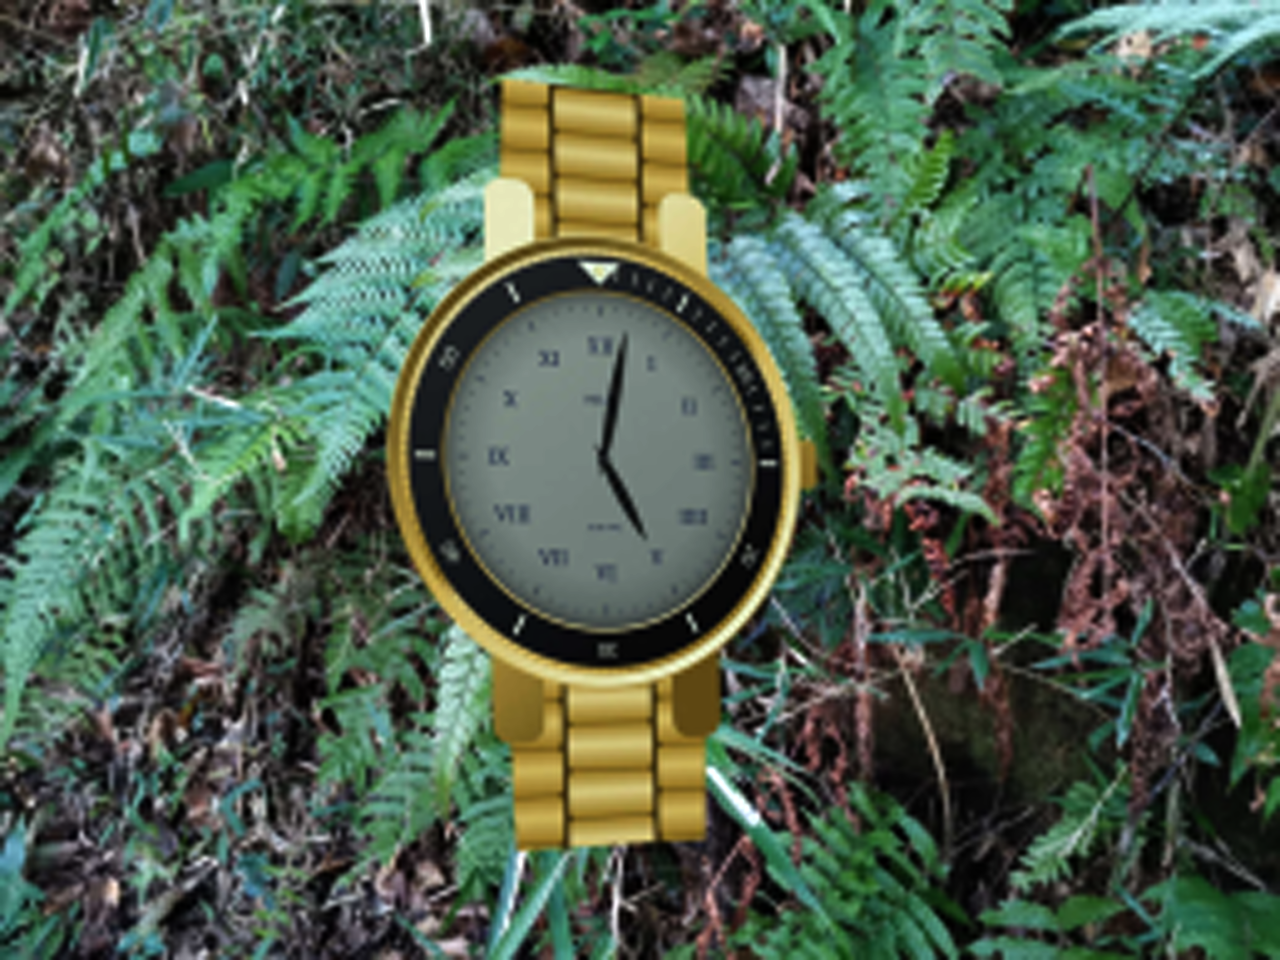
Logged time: h=5 m=2
